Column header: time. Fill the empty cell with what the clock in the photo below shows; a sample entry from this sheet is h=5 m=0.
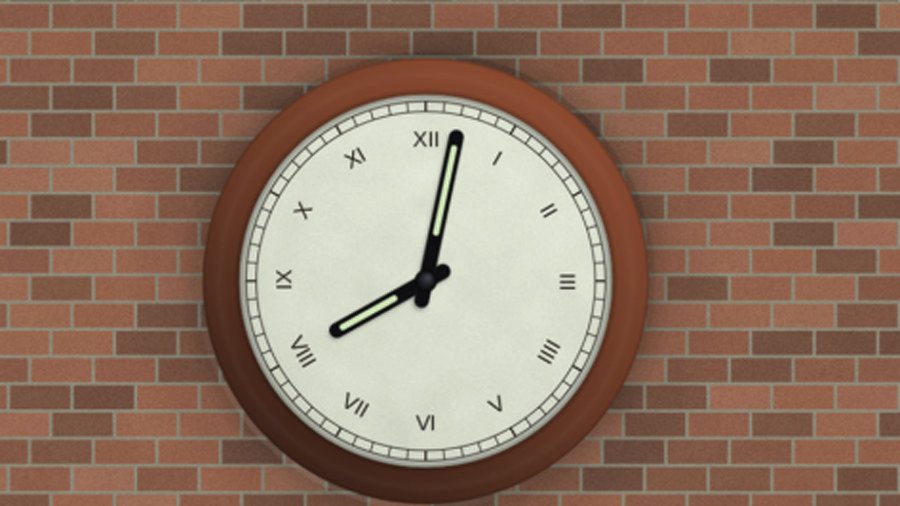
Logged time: h=8 m=2
